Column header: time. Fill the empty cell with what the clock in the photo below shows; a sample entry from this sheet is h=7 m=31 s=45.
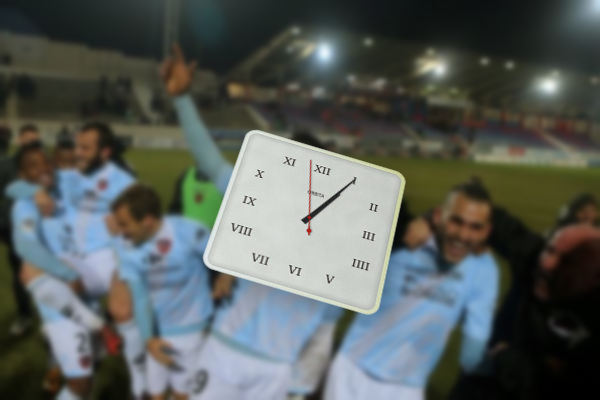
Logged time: h=1 m=4 s=58
